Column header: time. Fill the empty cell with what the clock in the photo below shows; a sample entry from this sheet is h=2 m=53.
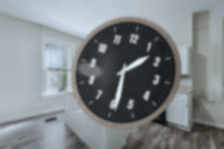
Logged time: h=1 m=29
